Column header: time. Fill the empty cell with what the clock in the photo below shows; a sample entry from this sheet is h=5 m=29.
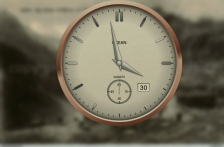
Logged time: h=3 m=58
